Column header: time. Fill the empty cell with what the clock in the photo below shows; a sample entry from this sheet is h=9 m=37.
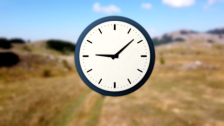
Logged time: h=9 m=8
